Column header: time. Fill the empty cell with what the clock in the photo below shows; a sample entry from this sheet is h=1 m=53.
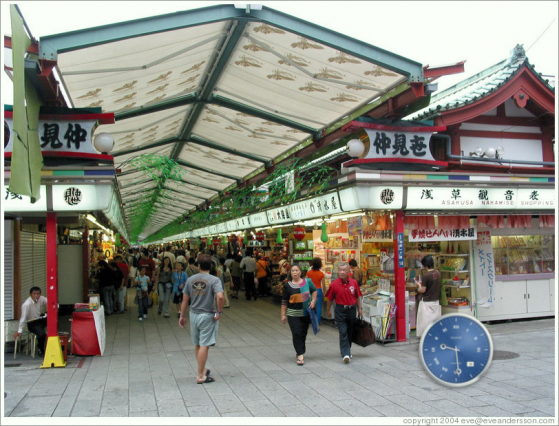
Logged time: h=9 m=29
